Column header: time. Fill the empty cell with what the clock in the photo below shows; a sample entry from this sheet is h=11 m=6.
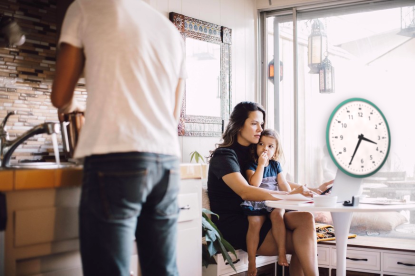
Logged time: h=3 m=35
